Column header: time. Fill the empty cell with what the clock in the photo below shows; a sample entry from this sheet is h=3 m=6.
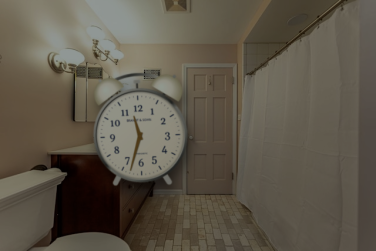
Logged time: h=11 m=33
